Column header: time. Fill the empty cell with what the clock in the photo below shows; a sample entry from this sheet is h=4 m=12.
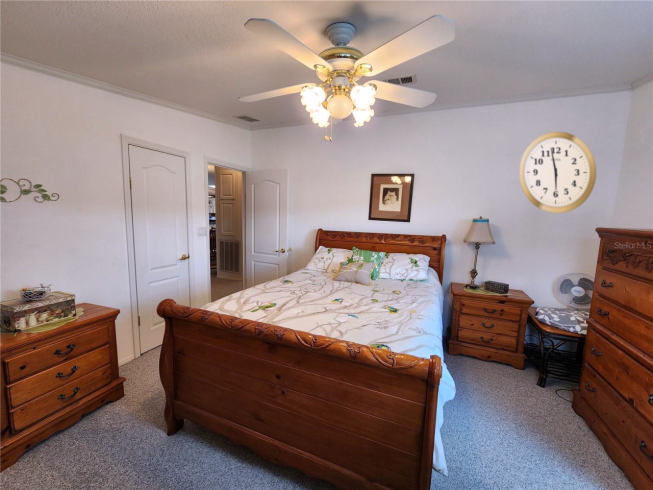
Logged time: h=5 m=58
